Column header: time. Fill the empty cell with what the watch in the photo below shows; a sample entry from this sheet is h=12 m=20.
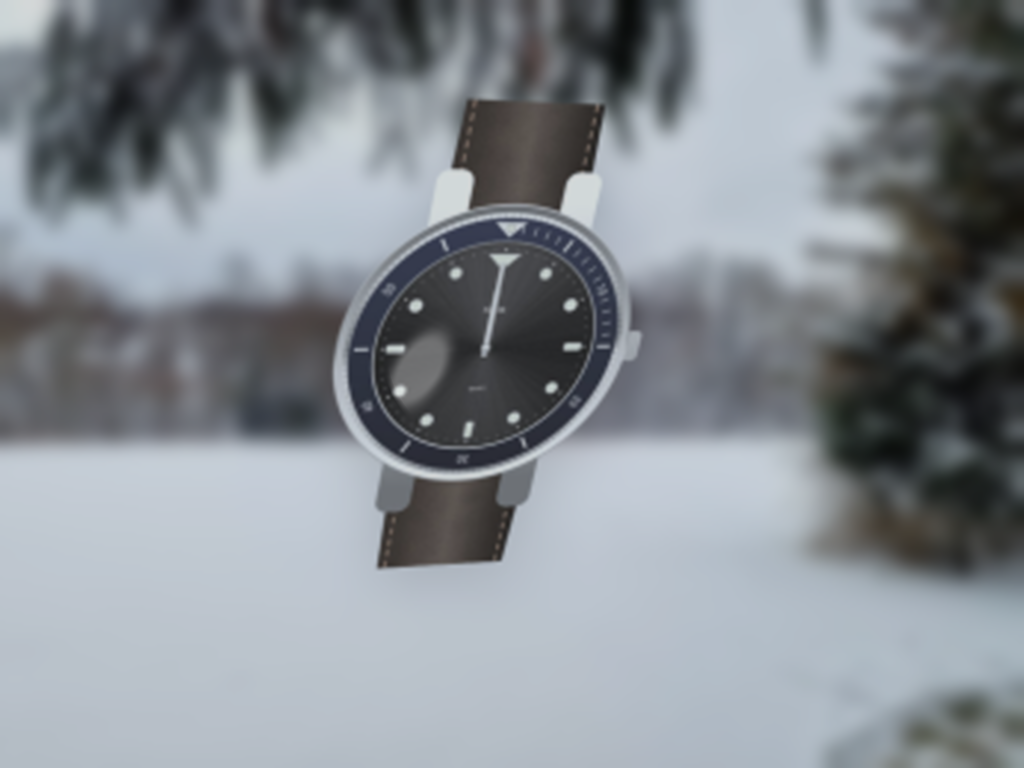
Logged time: h=12 m=0
